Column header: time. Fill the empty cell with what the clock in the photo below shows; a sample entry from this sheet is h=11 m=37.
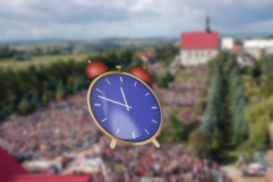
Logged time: h=11 m=48
